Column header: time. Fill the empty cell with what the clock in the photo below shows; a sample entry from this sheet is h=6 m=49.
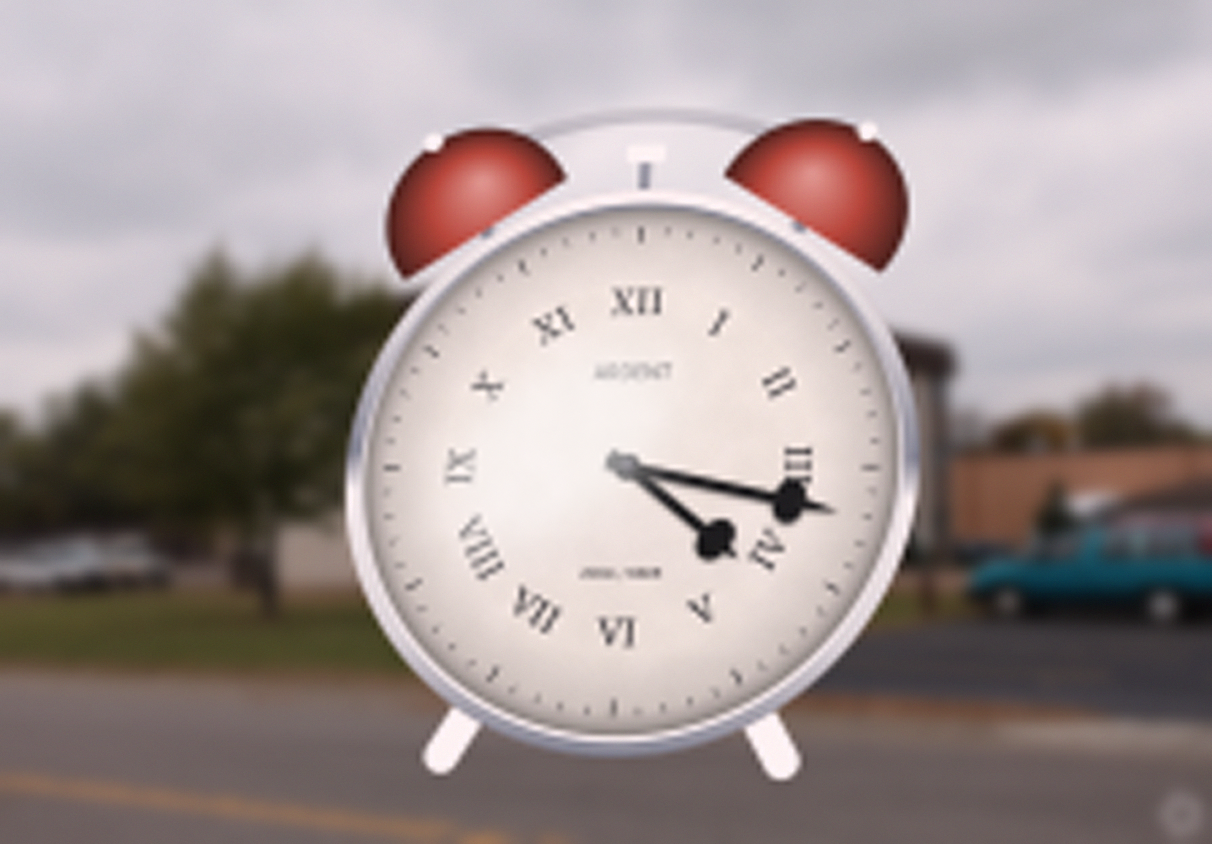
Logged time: h=4 m=17
